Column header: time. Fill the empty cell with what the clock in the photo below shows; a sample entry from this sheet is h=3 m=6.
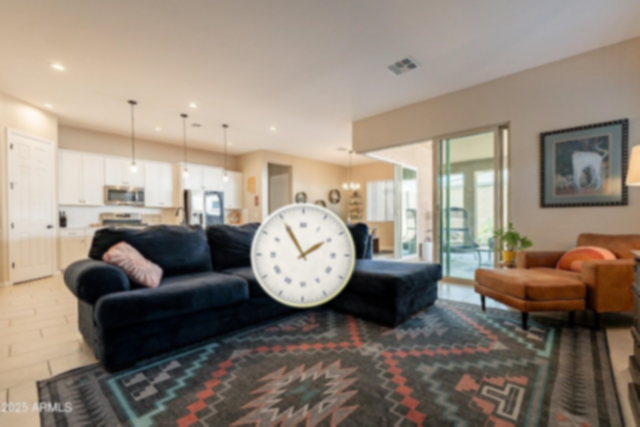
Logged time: h=1 m=55
